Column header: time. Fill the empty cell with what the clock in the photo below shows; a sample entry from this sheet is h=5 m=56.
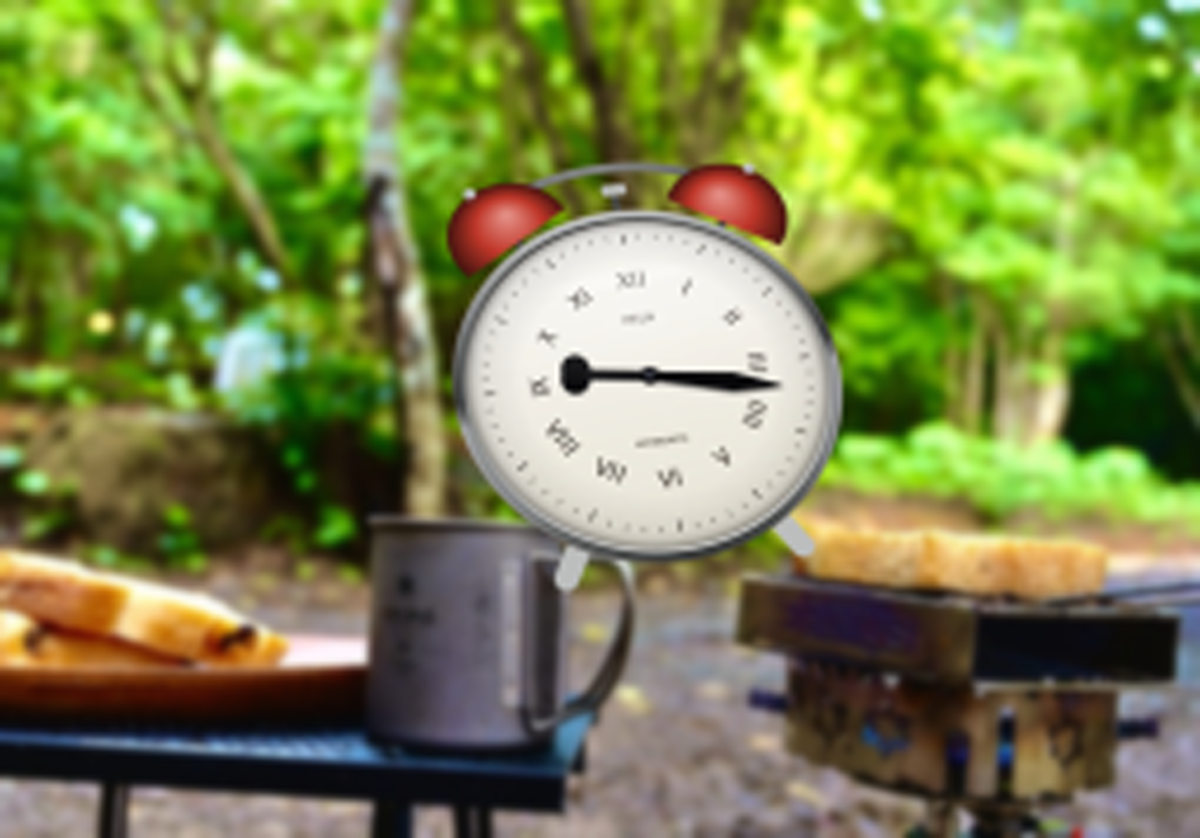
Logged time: h=9 m=17
